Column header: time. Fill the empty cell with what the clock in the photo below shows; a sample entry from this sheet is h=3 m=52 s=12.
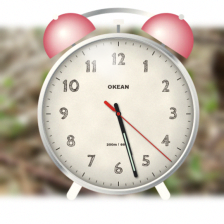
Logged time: h=5 m=27 s=22
